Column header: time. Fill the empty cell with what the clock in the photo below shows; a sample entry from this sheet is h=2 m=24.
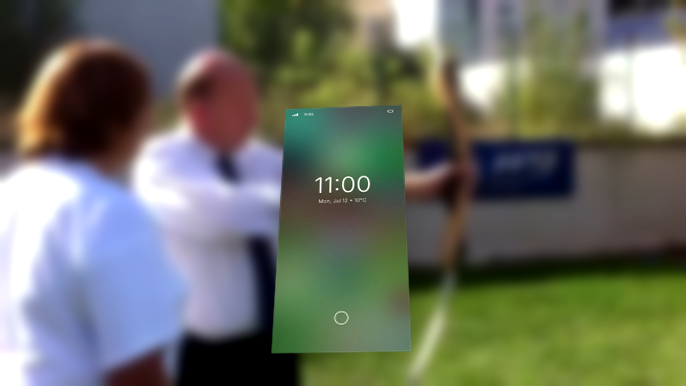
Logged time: h=11 m=0
